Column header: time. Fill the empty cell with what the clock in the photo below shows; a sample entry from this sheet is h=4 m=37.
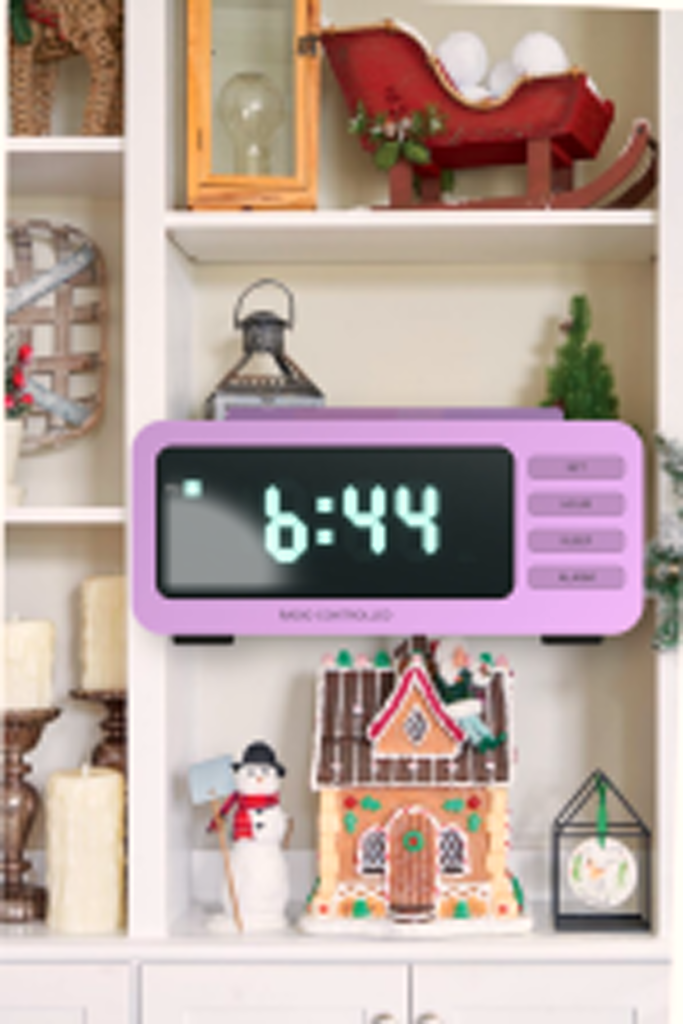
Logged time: h=6 m=44
